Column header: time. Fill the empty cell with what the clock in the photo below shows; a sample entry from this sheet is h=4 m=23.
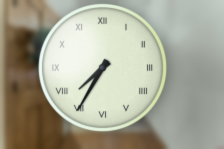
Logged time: h=7 m=35
